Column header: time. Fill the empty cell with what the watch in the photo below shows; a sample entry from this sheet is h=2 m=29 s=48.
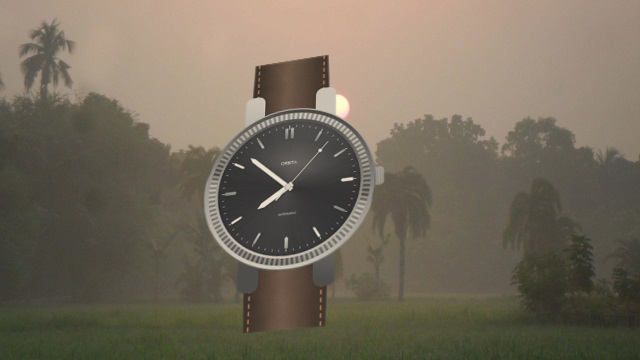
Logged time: h=7 m=52 s=7
